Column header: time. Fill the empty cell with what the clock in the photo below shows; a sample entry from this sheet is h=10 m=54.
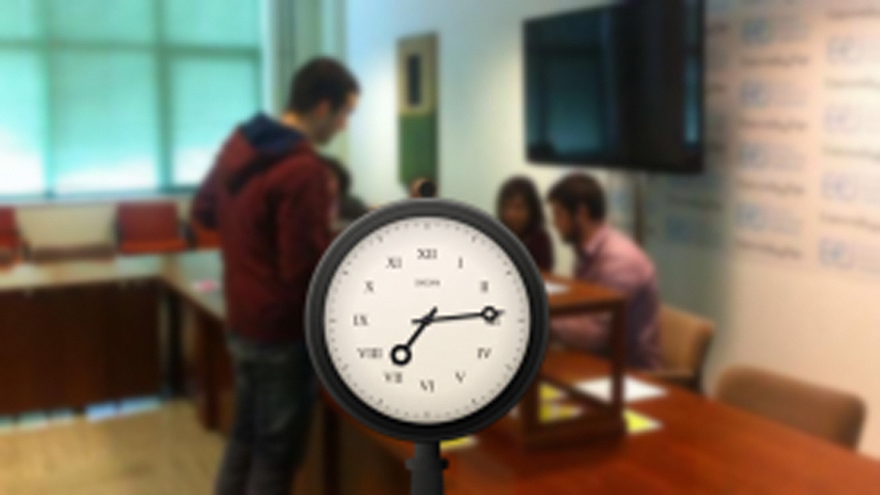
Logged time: h=7 m=14
